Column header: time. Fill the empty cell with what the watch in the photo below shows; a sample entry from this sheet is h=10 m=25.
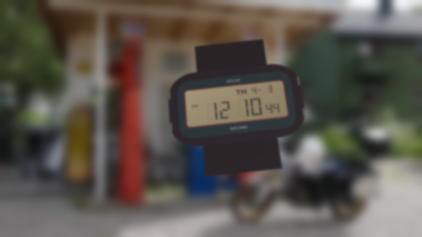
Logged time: h=12 m=10
